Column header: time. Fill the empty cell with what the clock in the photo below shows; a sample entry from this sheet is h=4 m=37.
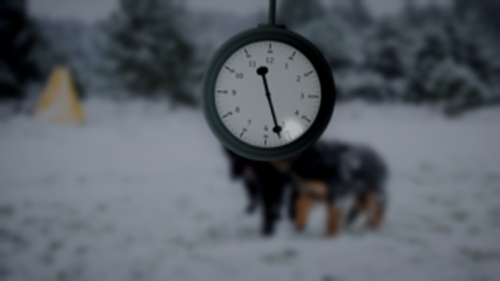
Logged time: h=11 m=27
